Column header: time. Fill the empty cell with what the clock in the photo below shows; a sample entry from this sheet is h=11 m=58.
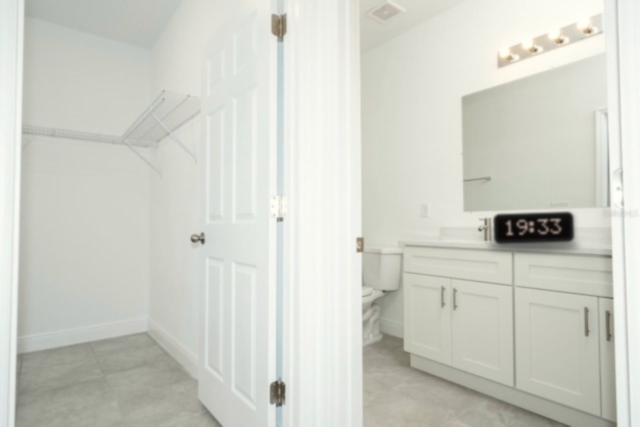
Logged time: h=19 m=33
